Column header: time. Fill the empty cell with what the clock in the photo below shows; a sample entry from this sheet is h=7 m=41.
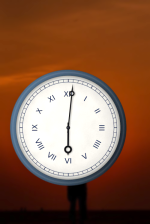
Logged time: h=6 m=1
